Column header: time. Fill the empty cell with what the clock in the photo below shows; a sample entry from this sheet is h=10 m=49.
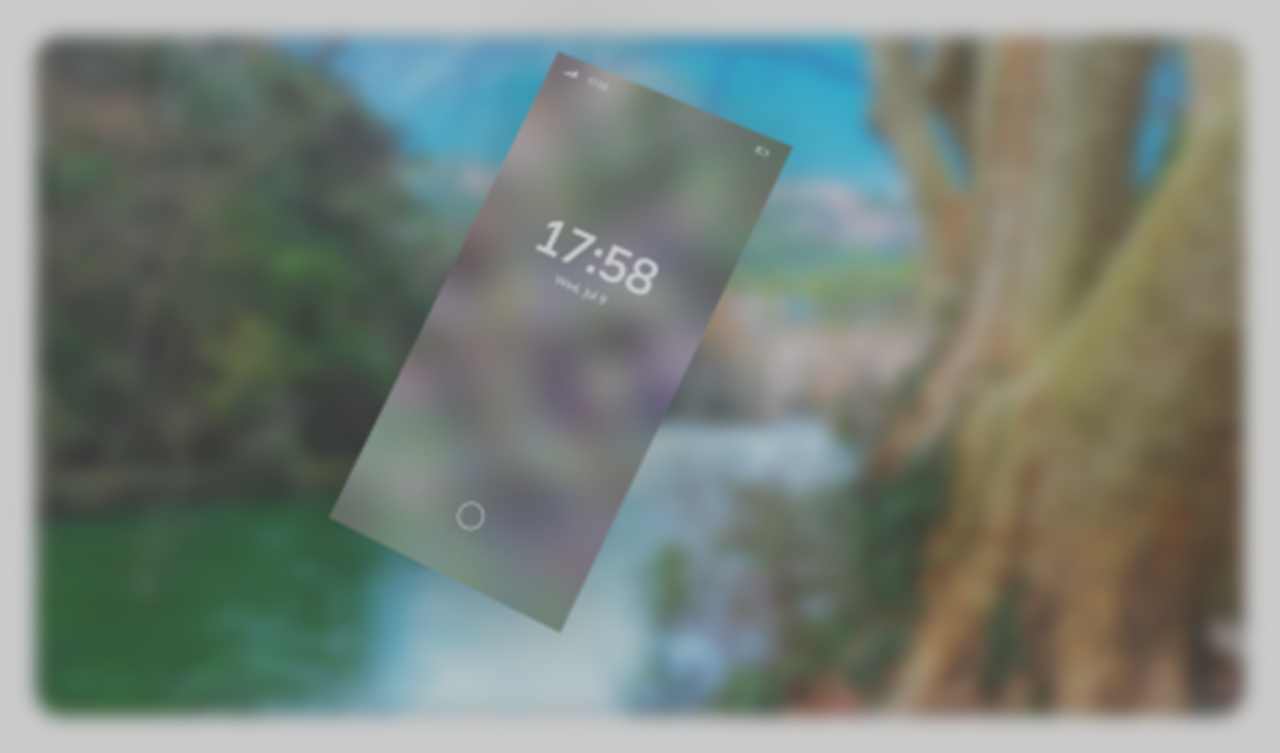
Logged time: h=17 m=58
